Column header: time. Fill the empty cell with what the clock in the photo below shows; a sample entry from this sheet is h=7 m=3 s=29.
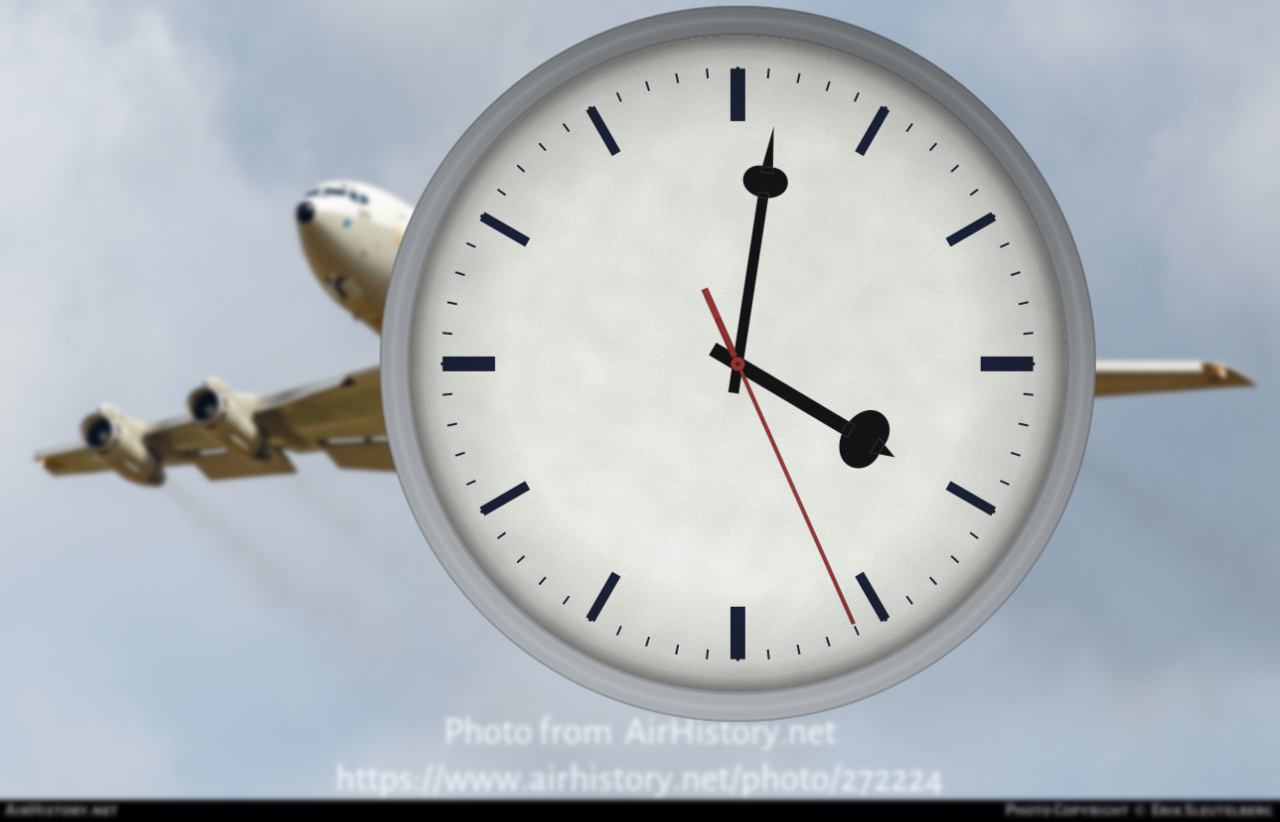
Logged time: h=4 m=1 s=26
